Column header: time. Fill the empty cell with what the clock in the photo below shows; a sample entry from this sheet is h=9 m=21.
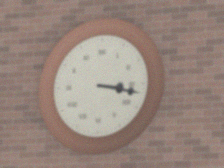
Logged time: h=3 m=17
